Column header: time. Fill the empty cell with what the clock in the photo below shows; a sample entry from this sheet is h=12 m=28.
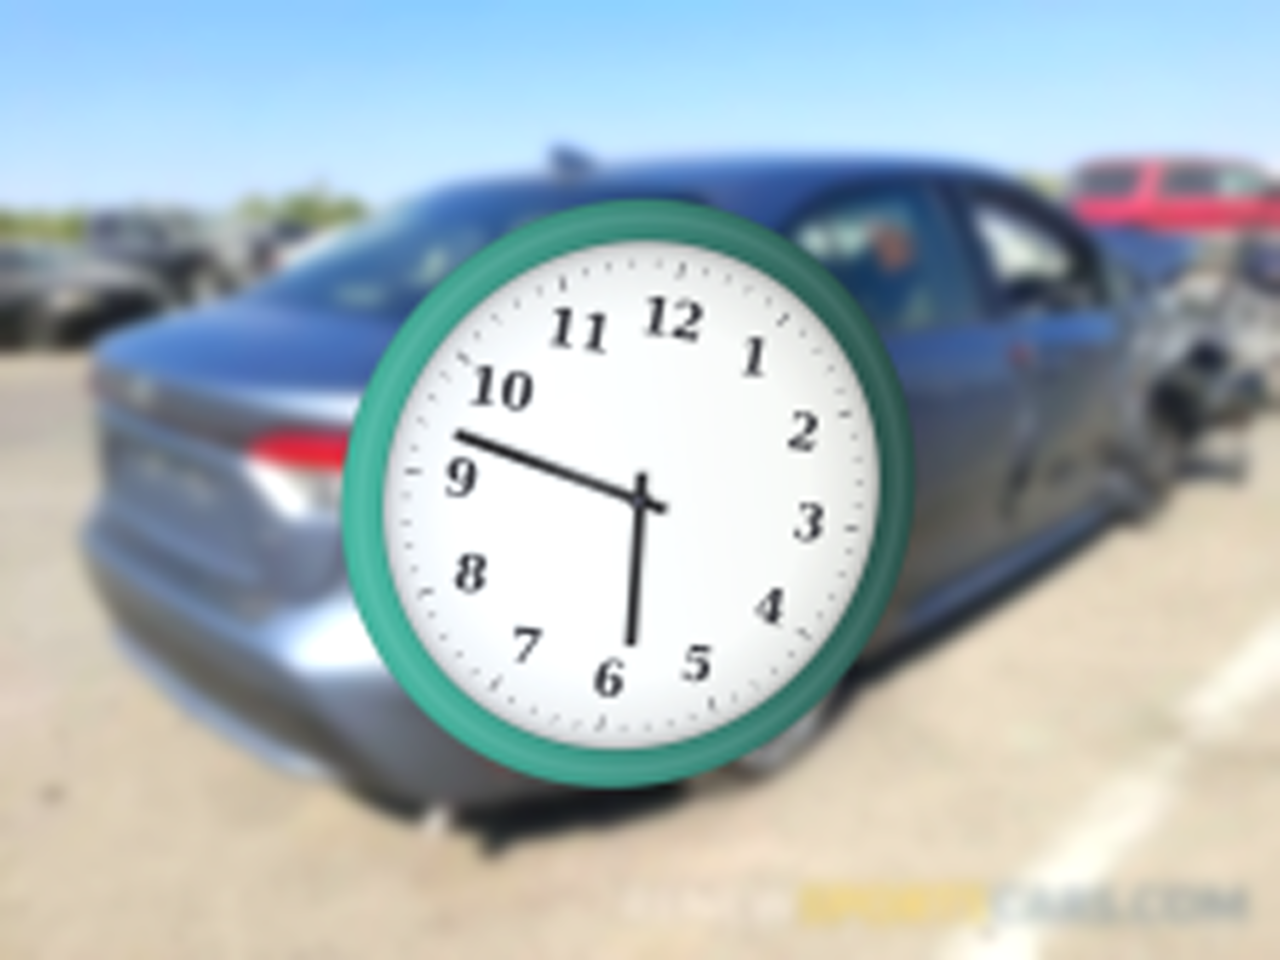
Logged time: h=5 m=47
